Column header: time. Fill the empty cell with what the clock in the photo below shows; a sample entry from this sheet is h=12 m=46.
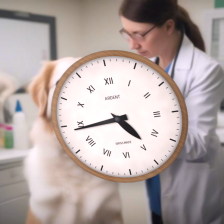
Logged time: h=4 m=44
